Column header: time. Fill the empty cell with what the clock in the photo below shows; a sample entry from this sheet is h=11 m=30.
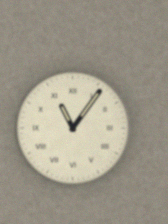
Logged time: h=11 m=6
